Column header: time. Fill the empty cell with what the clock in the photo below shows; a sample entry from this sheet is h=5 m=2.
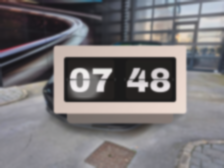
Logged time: h=7 m=48
